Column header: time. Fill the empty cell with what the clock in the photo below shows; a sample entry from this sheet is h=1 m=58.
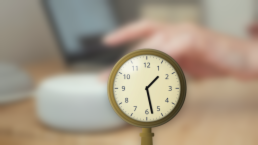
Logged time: h=1 m=28
